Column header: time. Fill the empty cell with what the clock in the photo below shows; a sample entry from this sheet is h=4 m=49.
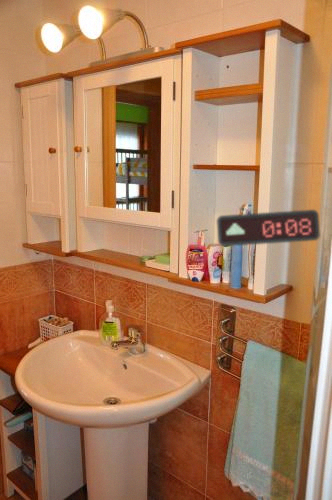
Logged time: h=0 m=8
